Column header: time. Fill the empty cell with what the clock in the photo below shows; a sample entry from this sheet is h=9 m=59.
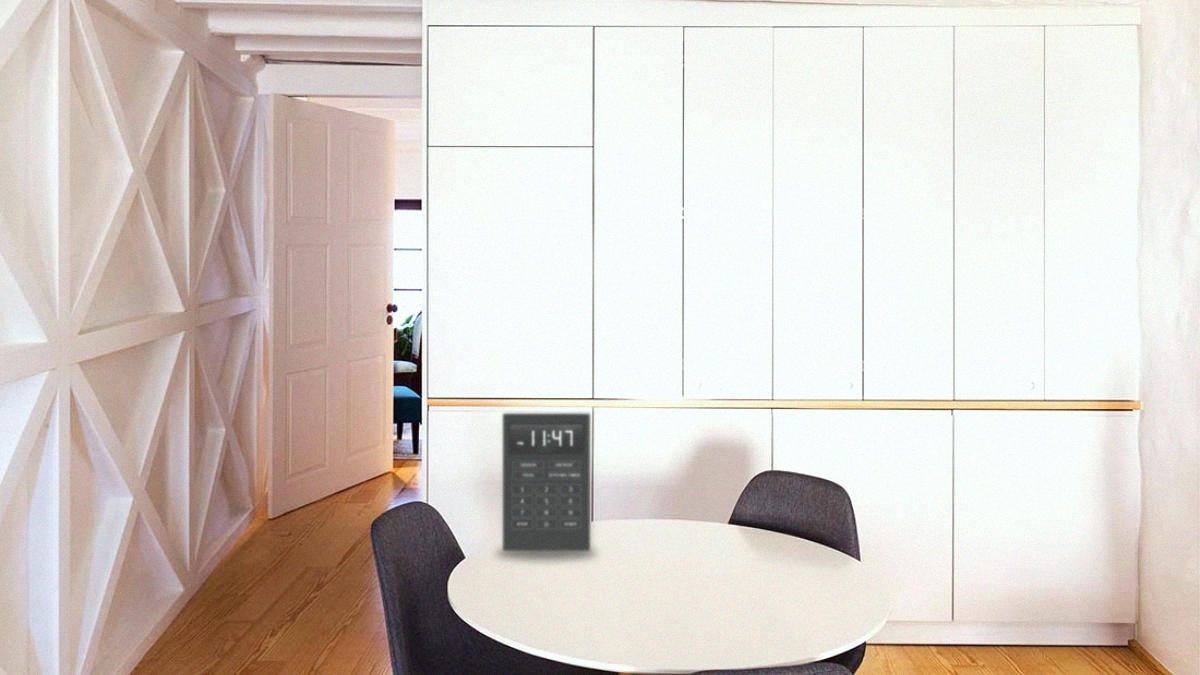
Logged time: h=11 m=47
